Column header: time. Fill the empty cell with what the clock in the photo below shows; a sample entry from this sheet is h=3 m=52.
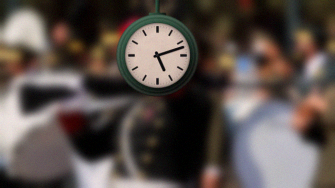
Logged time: h=5 m=12
